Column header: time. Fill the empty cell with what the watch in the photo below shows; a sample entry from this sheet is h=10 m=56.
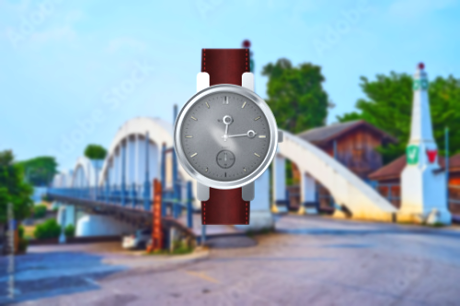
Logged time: h=12 m=14
